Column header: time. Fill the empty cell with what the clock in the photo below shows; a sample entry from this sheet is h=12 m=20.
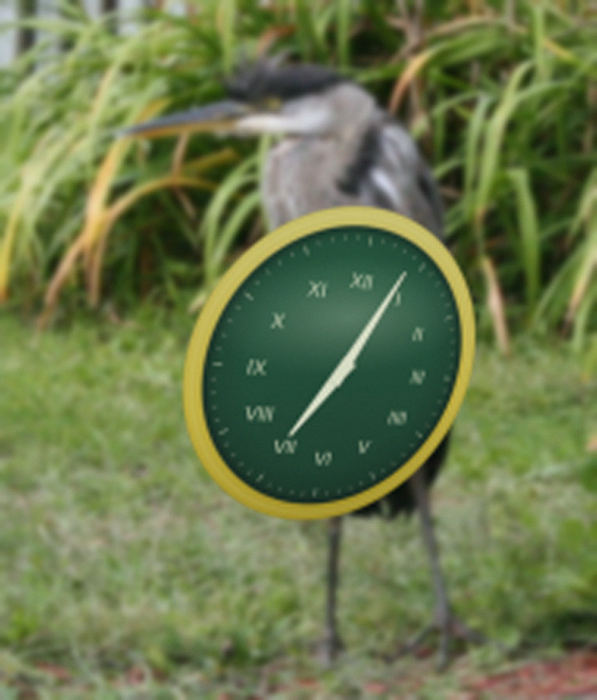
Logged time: h=7 m=4
